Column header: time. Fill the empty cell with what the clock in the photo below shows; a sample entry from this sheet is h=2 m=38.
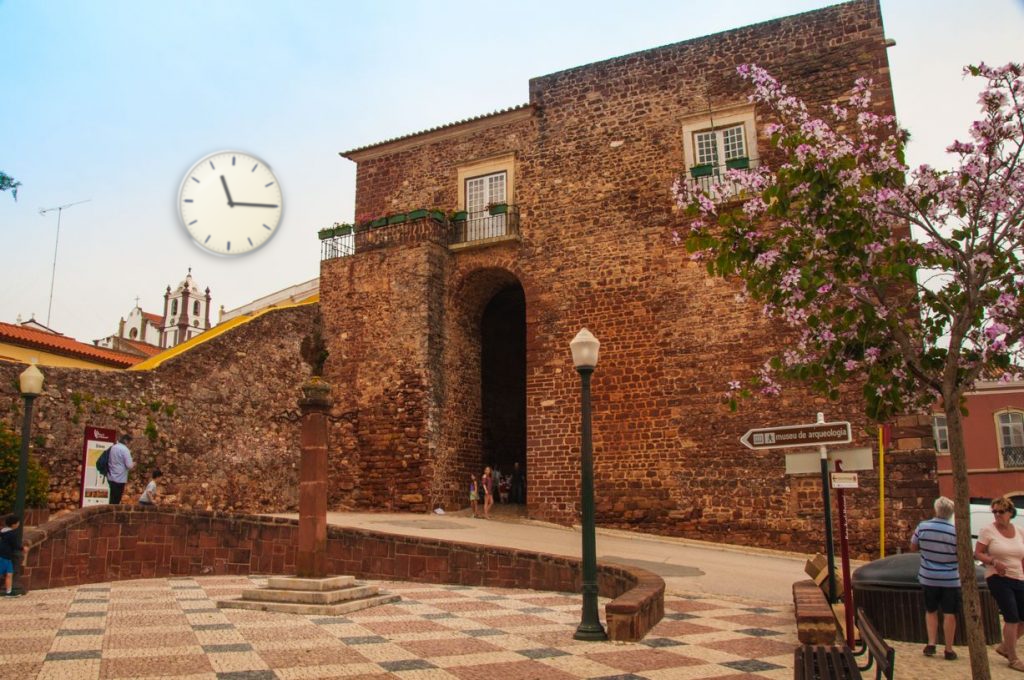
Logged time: h=11 m=15
